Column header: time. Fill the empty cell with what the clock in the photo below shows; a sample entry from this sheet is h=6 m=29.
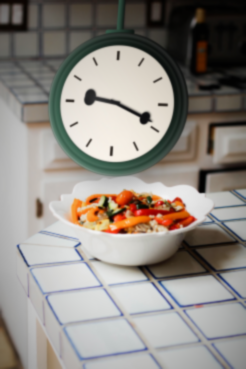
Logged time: h=9 m=19
